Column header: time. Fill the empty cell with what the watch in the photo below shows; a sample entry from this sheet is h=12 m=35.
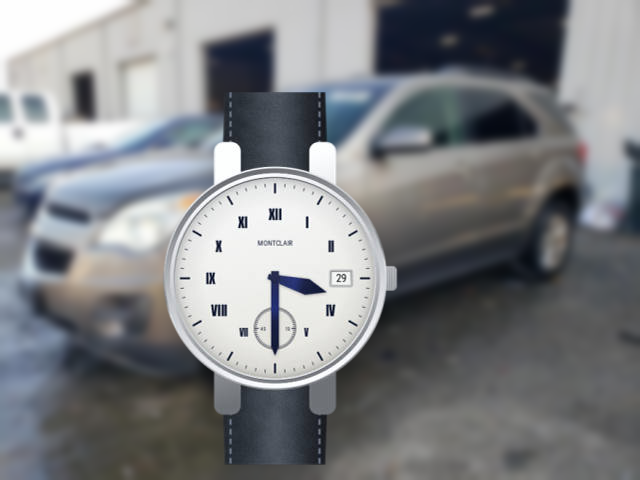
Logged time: h=3 m=30
